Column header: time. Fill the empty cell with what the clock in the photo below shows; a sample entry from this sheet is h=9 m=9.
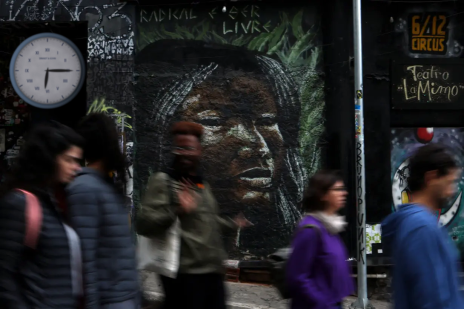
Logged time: h=6 m=15
